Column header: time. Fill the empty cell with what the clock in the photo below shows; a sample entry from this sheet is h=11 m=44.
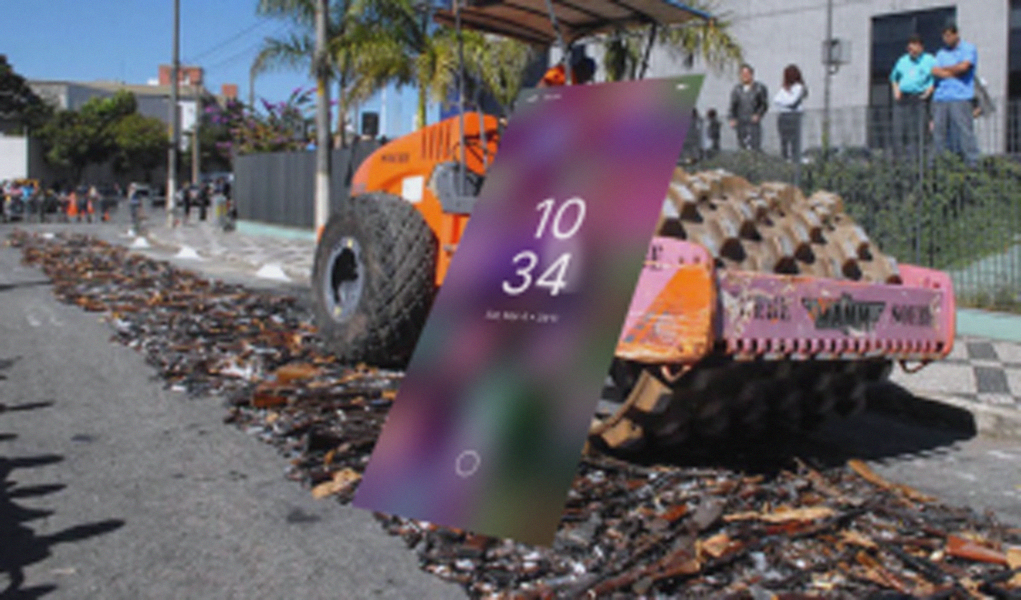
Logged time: h=10 m=34
